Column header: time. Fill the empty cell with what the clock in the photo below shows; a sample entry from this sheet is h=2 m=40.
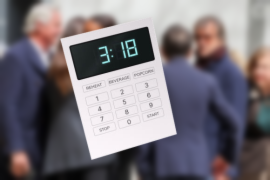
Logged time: h=3 m=18
